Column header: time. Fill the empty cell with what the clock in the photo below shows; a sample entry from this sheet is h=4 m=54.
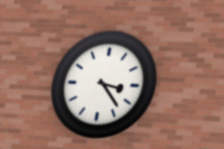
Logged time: h=3 m=23
